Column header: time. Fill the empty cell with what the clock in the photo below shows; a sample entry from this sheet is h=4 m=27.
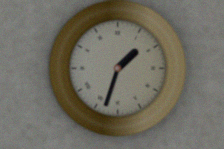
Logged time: h=1 m=33
